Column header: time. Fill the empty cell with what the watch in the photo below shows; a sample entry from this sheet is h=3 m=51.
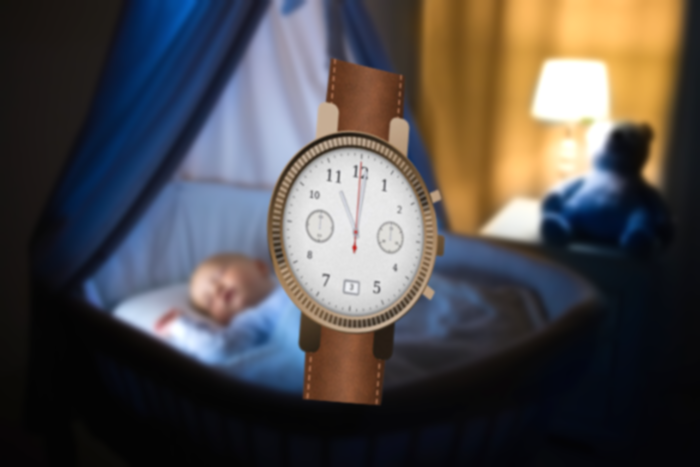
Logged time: h=11 m=1
